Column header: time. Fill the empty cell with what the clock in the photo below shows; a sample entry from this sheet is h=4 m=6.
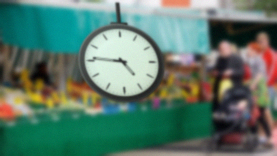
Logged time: h=4 m=46
